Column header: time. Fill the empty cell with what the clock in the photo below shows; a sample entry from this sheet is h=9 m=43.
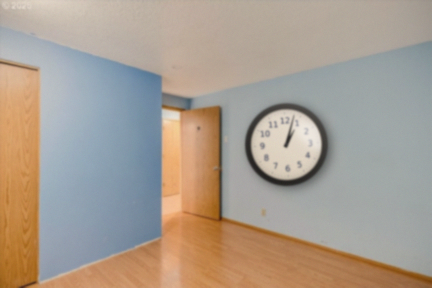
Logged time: h=1 m=3
